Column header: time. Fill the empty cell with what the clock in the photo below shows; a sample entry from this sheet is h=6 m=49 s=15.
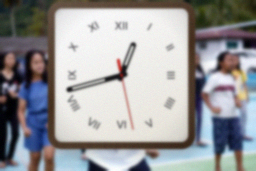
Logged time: h=12 m=42 s=28
